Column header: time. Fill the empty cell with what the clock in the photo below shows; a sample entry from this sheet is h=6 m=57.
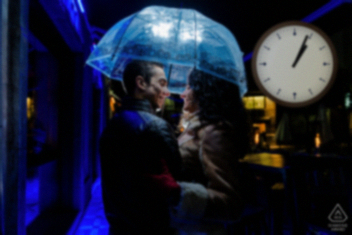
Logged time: h=1 m=4
